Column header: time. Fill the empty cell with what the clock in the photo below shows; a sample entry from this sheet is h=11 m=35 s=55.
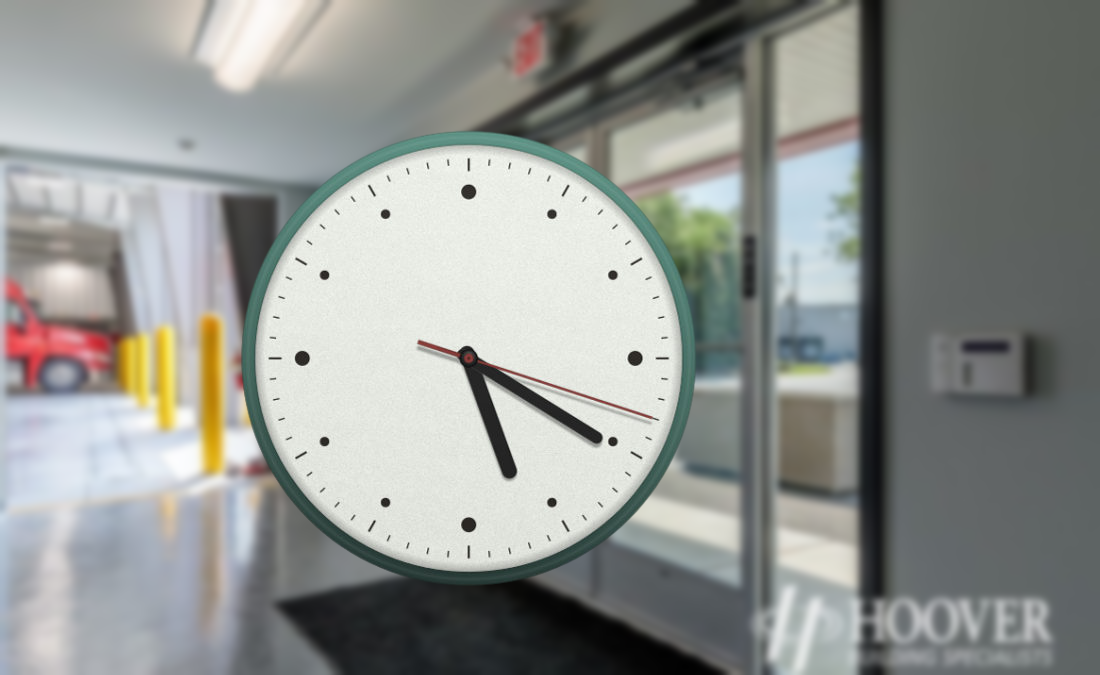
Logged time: h=5 m=20 s=18
